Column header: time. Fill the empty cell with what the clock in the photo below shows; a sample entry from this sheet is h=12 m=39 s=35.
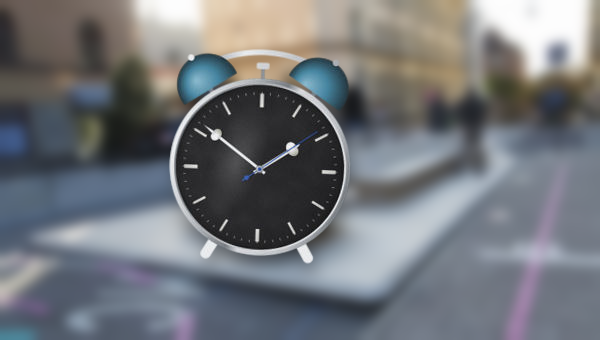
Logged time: h=1 m=51 s=9
